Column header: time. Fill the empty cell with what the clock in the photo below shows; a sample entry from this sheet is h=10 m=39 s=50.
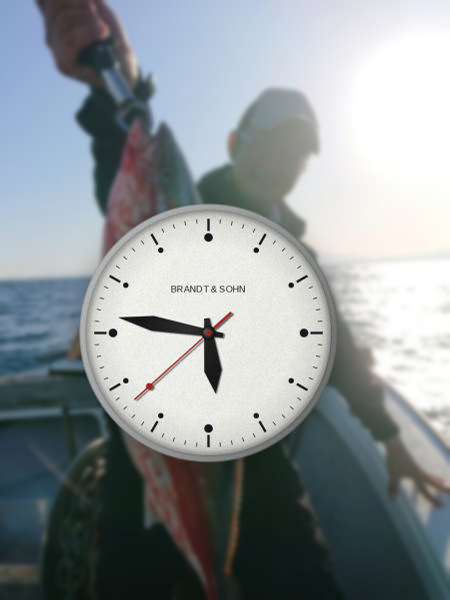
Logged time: h=5 m=46 s=38
